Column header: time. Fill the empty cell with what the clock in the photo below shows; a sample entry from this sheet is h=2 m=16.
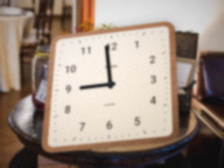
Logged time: h=8 m=59
